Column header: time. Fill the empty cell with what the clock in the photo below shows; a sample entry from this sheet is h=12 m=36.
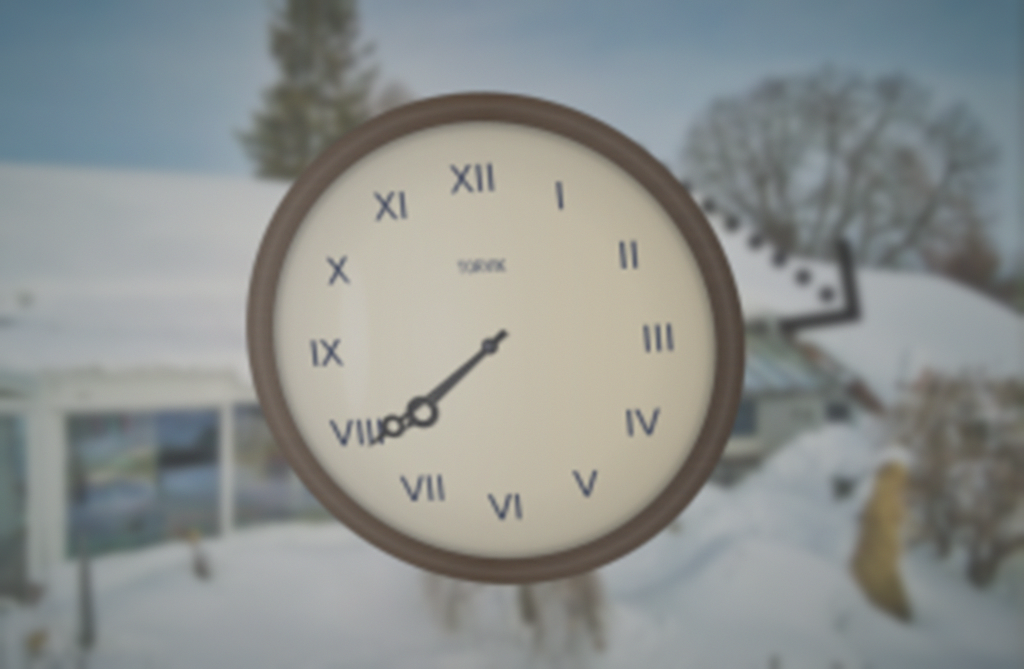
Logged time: h=7 m=39
